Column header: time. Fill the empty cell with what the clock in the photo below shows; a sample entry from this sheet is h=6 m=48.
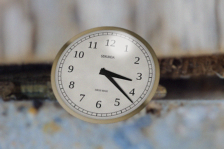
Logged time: h=3 m=22
